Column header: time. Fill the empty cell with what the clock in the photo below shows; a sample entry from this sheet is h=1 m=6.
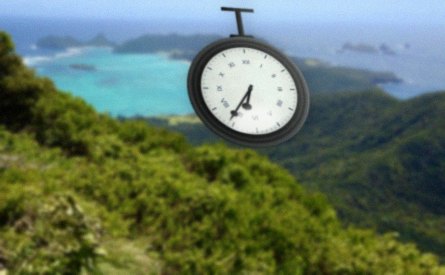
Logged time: h=6 m=36
